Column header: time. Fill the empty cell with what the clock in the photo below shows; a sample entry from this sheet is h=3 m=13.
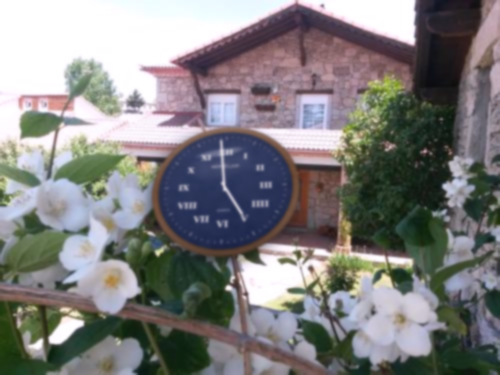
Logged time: h=4 m=59
